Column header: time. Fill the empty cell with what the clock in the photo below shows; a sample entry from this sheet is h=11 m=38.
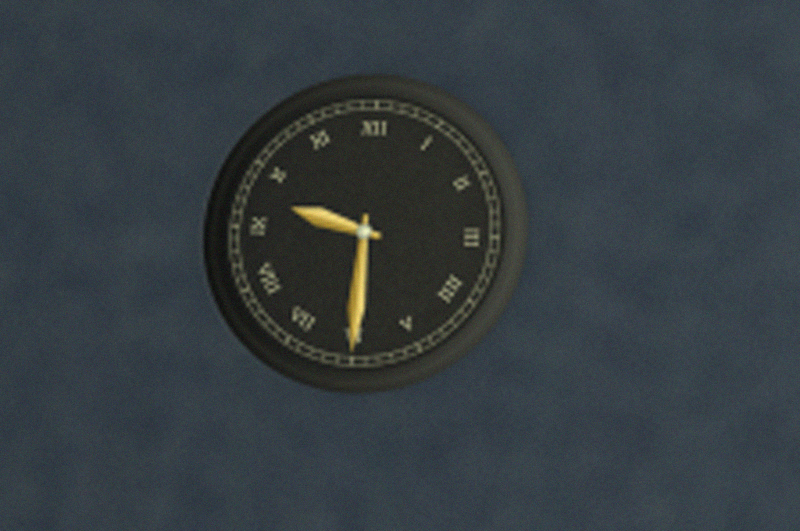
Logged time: h=9 m=30
